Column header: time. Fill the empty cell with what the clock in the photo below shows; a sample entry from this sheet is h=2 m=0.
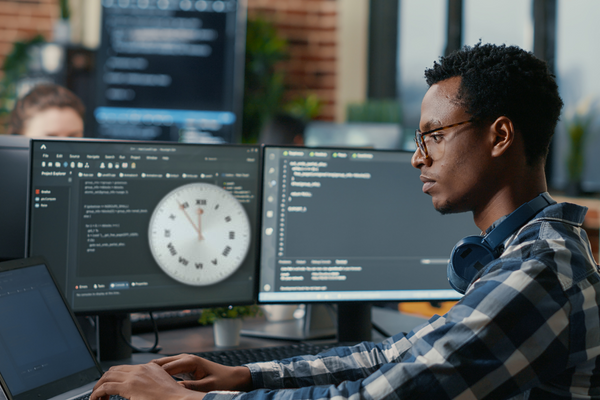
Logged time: h=11 m=54
